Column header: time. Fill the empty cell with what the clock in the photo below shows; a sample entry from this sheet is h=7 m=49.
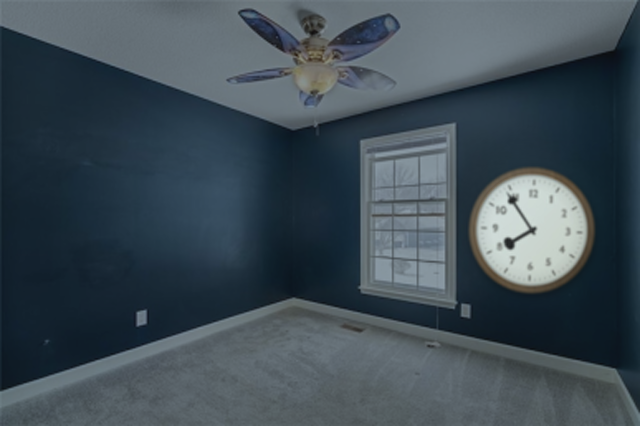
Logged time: h=7 m=54
